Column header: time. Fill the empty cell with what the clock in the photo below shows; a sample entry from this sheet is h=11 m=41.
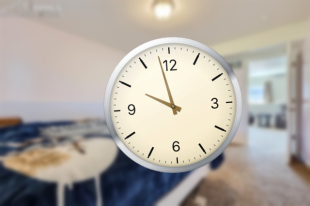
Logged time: h=9 m=58
